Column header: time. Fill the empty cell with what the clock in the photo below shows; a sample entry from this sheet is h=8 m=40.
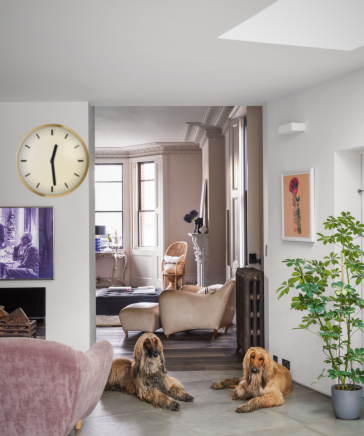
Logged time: h=12 m=29
